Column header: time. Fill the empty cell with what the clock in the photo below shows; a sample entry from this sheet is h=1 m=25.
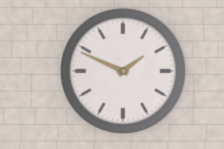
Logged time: h=1 m=49
